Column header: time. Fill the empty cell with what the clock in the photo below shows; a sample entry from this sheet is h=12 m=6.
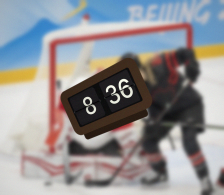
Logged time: h=8 m=36
